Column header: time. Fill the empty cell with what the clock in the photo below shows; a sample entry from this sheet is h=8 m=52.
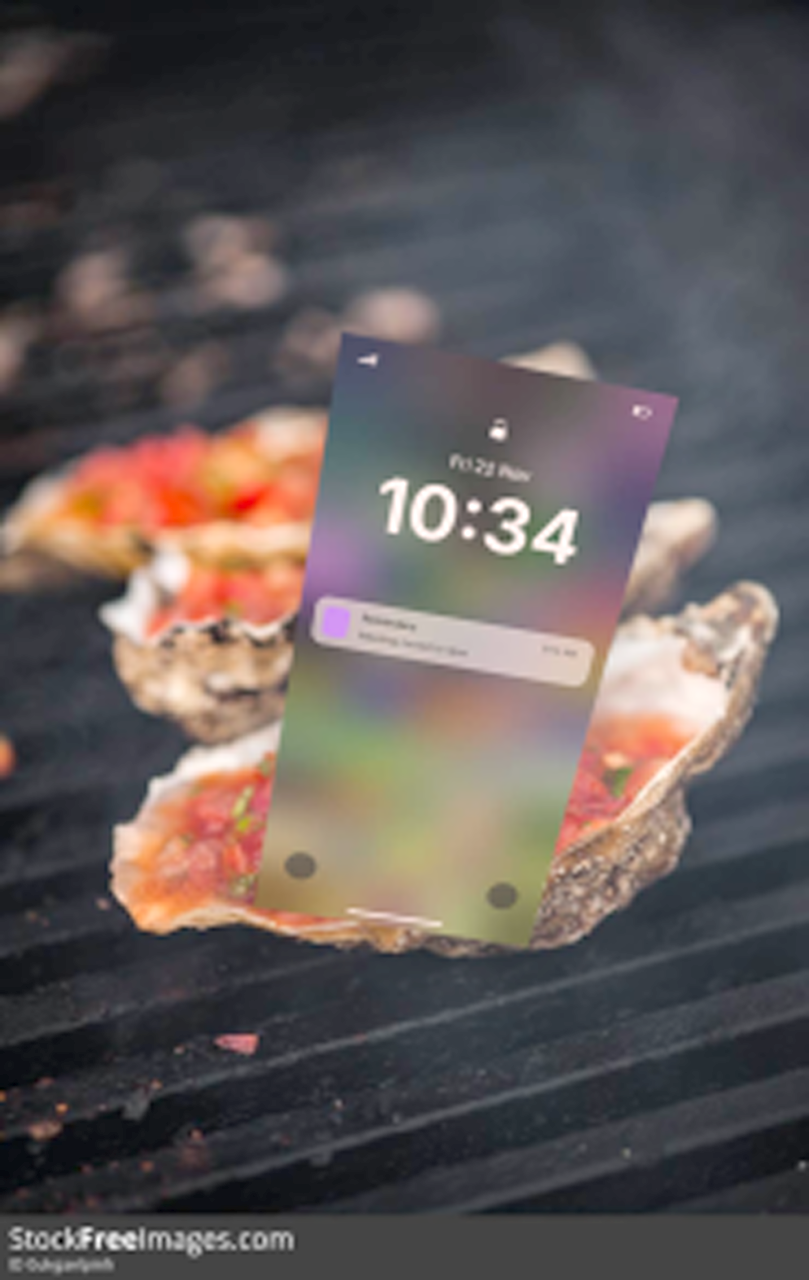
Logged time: h=10 m=34
